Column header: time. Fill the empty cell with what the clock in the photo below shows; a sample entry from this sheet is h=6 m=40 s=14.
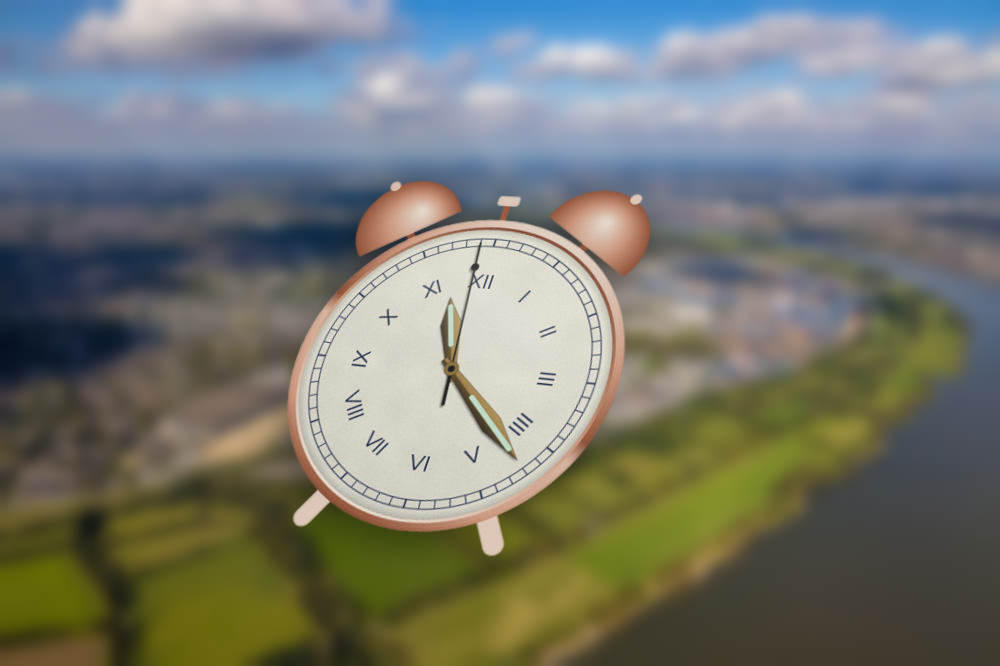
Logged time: h=11 m=21 s=59
